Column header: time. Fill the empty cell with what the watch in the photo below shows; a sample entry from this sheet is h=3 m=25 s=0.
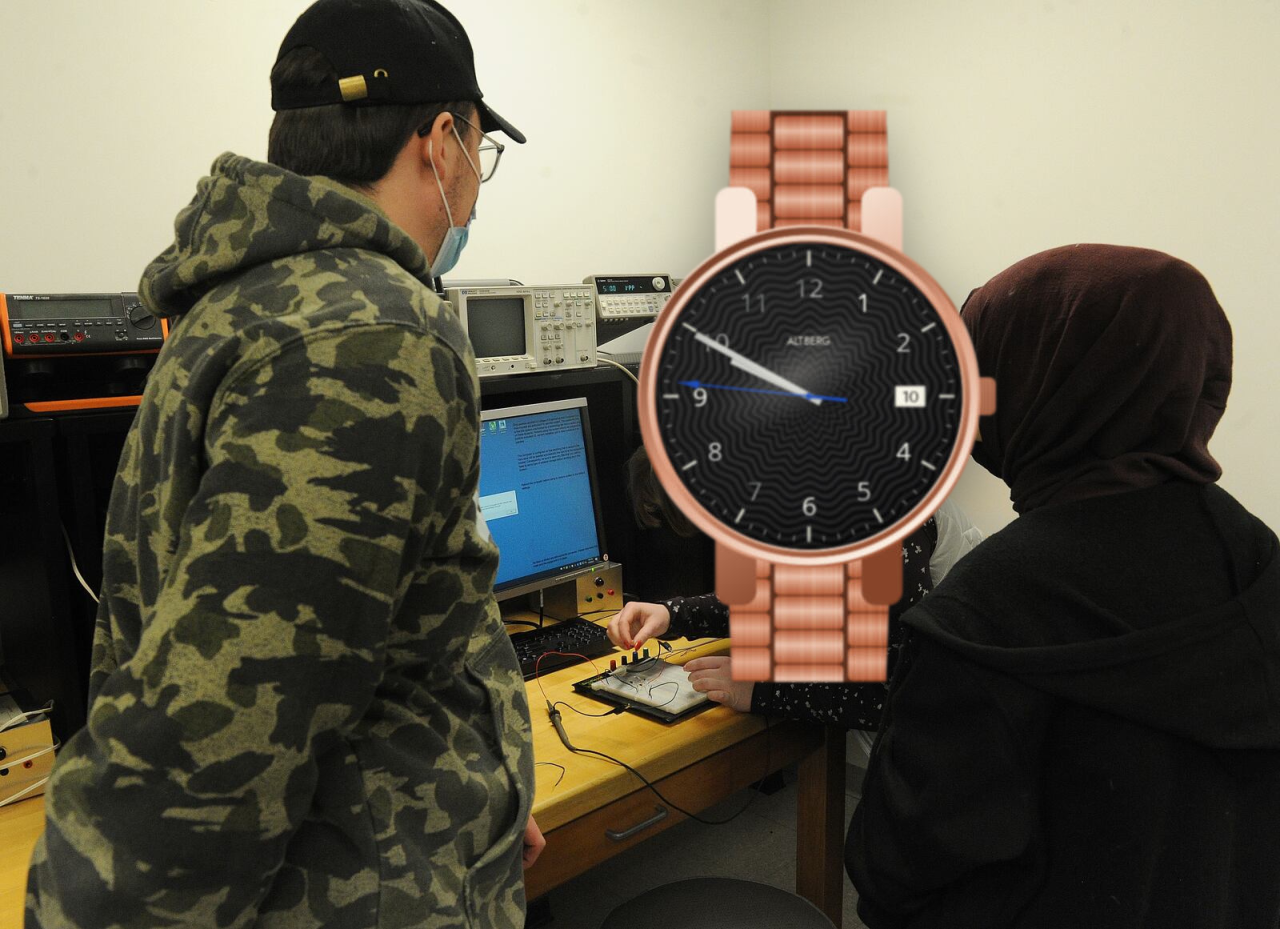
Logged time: h=9 m=49 s=46
